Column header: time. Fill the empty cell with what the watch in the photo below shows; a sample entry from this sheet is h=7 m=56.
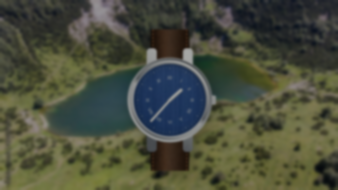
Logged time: h=1 m=37
